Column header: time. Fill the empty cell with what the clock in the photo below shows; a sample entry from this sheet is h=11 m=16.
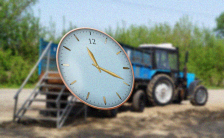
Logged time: h=11 m=19
